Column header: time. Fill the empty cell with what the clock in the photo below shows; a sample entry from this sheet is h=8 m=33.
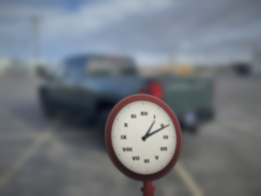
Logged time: h=1 m=11
